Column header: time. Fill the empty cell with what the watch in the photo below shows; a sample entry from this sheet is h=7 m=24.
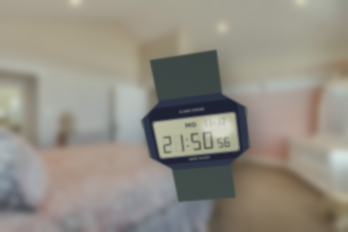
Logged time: h=21 m=50
